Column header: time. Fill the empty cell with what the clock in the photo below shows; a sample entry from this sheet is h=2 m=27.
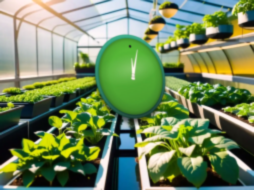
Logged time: h=12 m=3
